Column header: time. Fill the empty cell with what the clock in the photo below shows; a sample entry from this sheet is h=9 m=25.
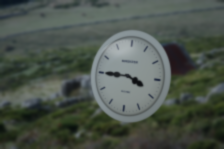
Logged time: h=3 m=45
